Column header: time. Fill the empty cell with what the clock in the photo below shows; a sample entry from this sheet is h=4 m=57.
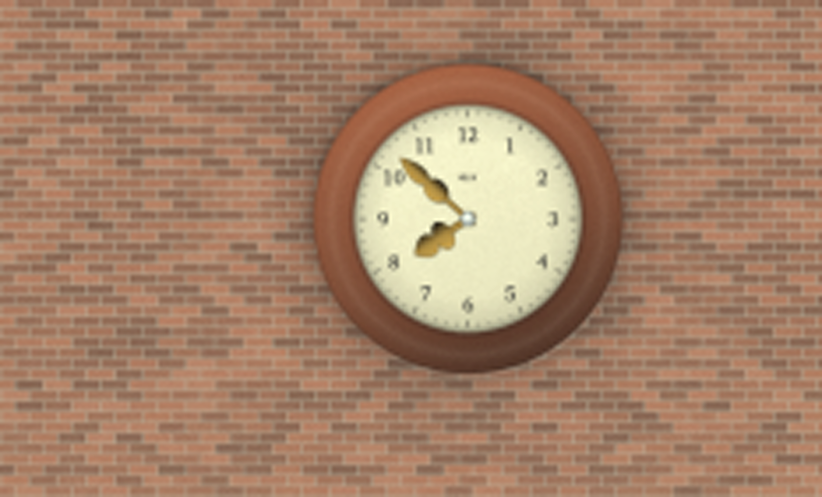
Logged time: h=7 m=52
